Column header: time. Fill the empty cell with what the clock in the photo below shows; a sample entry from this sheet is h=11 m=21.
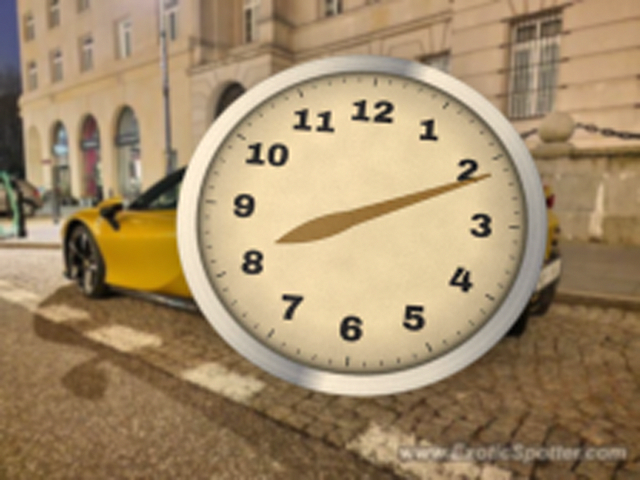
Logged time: h=8 m=11
